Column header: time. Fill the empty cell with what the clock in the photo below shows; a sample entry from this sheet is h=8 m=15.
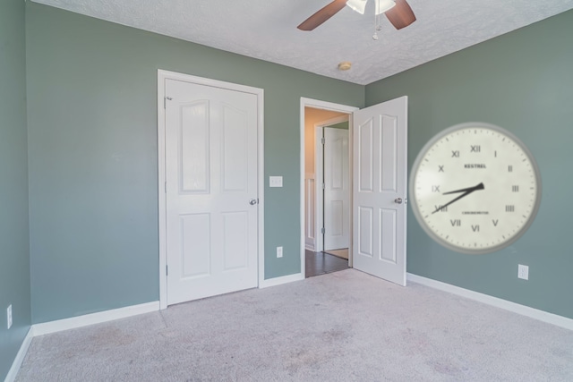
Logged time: h=8 m=40
